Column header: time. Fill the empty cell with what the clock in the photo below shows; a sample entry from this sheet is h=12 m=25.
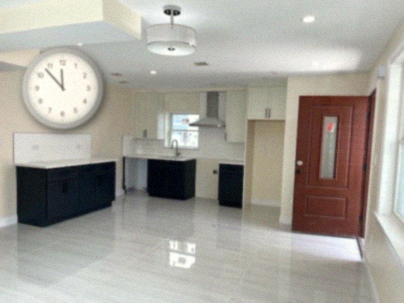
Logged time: h=11 m=53
